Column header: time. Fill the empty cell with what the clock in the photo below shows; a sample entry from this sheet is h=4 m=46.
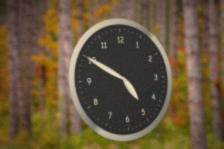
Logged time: h=4 m=50
